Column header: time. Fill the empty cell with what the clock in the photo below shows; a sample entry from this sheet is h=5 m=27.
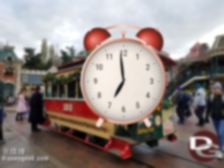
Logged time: h=6 m=59
